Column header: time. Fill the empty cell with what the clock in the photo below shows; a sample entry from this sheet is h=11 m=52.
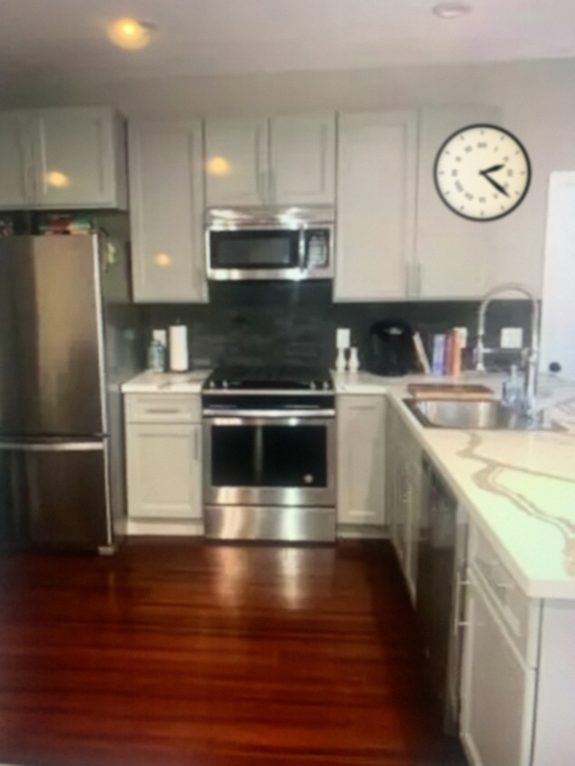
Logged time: h=2 m=22
